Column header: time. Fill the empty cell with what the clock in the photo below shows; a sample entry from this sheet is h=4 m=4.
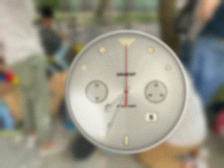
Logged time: h=7 m=34
